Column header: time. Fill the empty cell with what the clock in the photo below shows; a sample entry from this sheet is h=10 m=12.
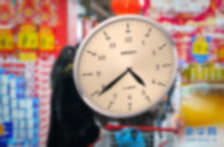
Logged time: h=4 m=39
